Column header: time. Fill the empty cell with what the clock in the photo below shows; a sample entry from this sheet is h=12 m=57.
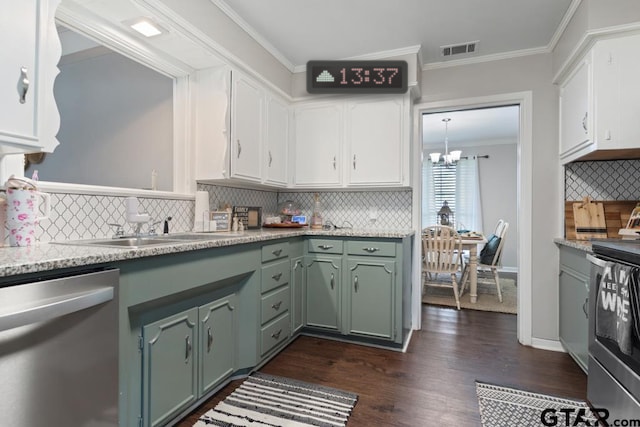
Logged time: h=13 m=37
